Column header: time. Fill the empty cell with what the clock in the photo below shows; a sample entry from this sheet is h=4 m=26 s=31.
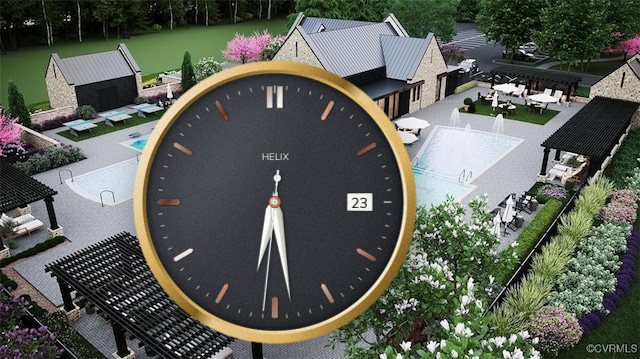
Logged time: h=6 m=28 s=31
